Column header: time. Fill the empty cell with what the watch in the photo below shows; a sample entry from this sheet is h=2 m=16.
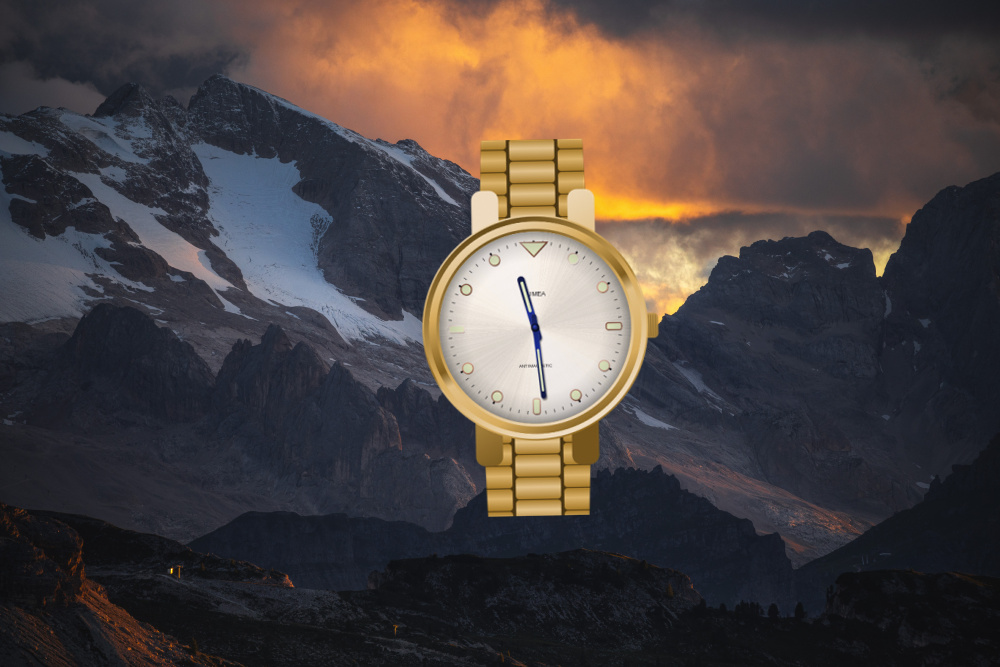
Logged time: h=11 m=29
